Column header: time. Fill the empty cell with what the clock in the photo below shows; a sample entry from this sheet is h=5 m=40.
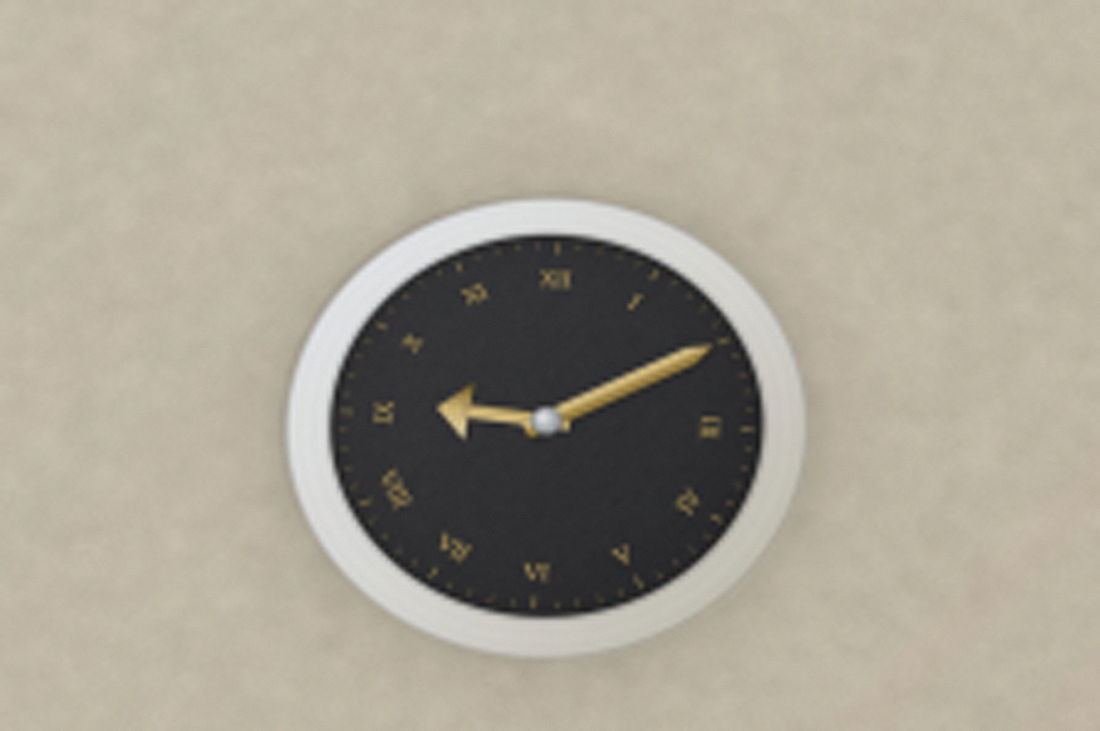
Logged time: h=9 m=10
